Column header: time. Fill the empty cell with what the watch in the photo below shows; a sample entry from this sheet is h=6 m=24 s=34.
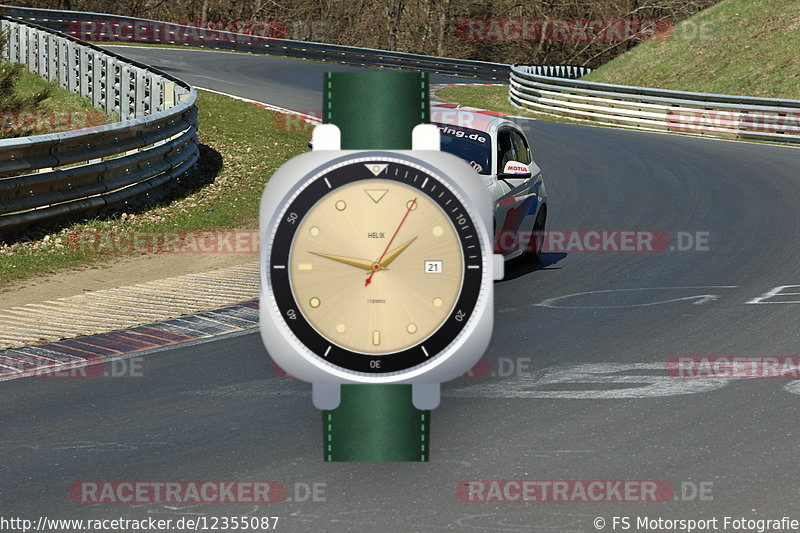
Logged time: h=1 m=47 s=5
